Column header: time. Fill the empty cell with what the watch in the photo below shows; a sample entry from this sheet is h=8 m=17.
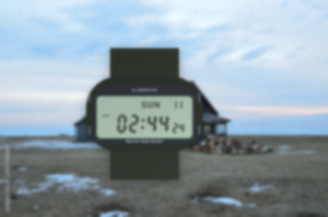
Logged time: h=2 m=44
